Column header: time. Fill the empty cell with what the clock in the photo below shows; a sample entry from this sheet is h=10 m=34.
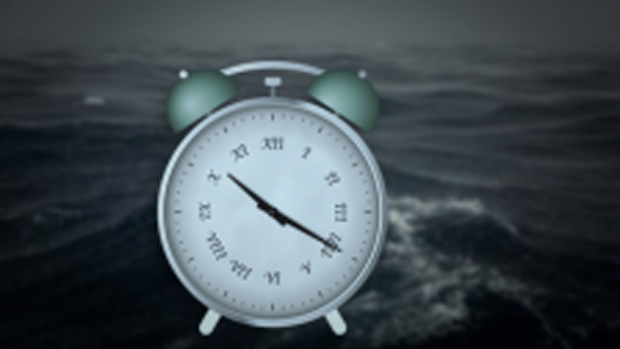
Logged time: h=10 m=20
